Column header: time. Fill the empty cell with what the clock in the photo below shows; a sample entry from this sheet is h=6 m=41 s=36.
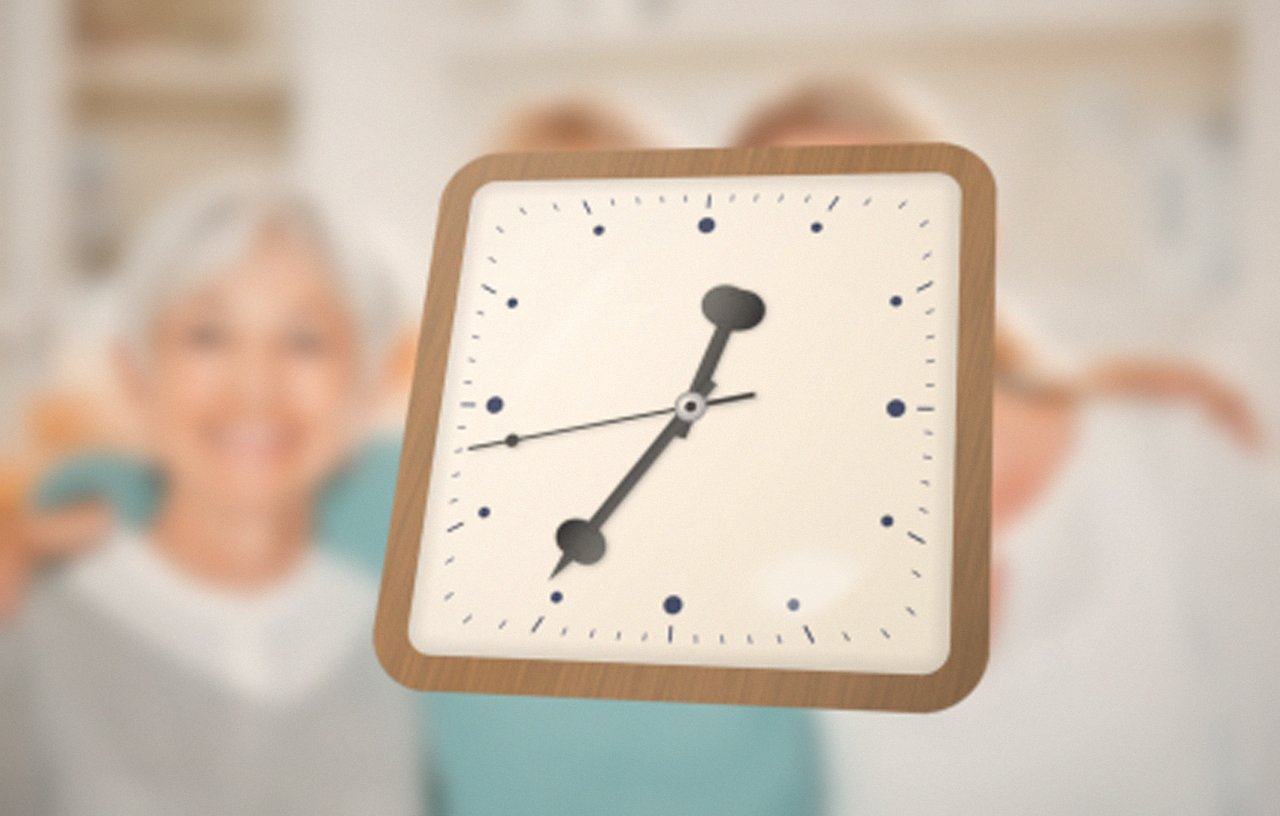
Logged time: h=12 m=35 s=43
